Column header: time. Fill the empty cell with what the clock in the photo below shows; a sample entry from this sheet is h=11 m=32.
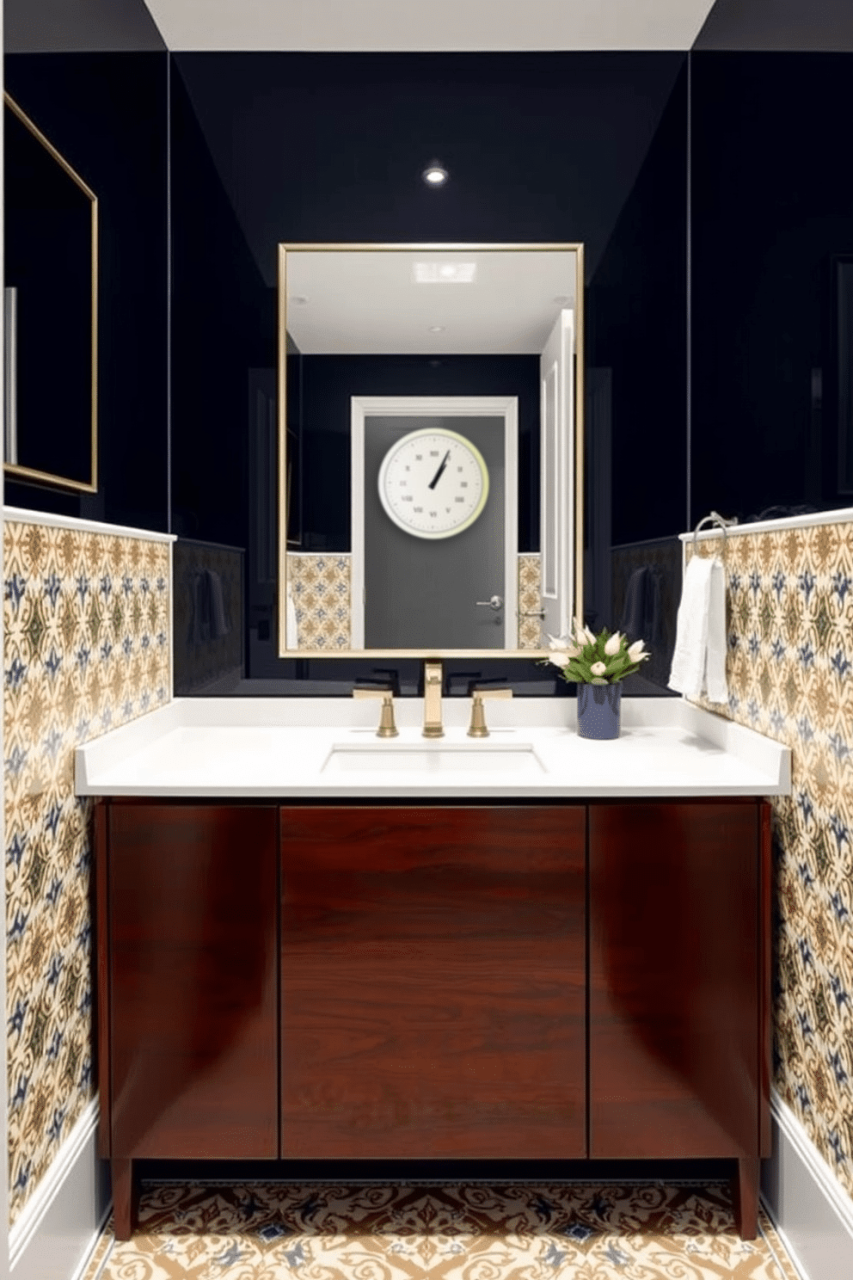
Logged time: h=1 m=4
